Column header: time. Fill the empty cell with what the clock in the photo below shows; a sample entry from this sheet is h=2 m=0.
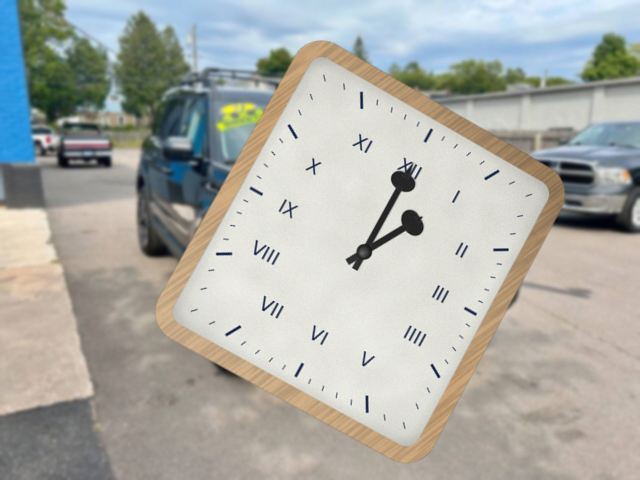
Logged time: h=1 m=0
